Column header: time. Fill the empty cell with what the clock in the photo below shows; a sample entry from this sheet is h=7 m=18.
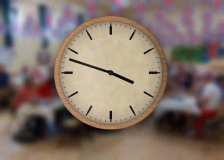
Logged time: h=3 m=48
